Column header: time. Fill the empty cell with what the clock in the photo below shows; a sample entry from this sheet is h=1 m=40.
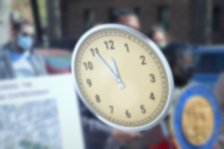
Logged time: h=11 m=55
